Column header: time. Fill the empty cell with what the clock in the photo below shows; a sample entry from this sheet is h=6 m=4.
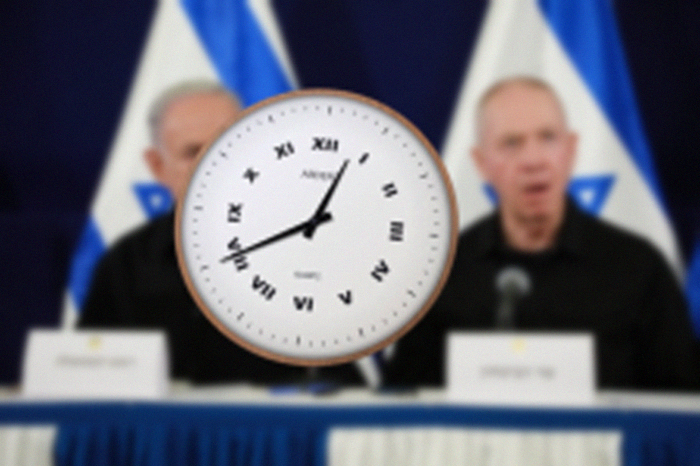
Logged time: h=12 m=40
